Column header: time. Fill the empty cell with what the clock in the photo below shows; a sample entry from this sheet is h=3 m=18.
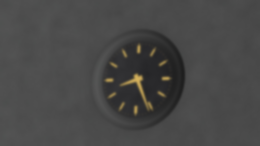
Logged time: h=8 m=26
